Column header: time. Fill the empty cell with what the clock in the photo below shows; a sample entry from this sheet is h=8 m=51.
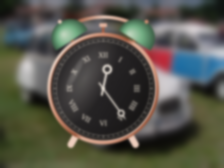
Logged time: h=12 m=24
